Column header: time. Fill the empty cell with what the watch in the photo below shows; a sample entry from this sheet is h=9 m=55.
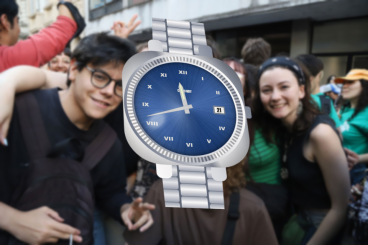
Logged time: h=11 m=42
